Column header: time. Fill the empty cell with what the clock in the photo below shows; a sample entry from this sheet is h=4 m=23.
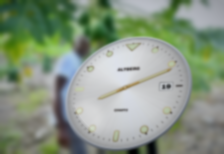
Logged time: h=8 m=11
